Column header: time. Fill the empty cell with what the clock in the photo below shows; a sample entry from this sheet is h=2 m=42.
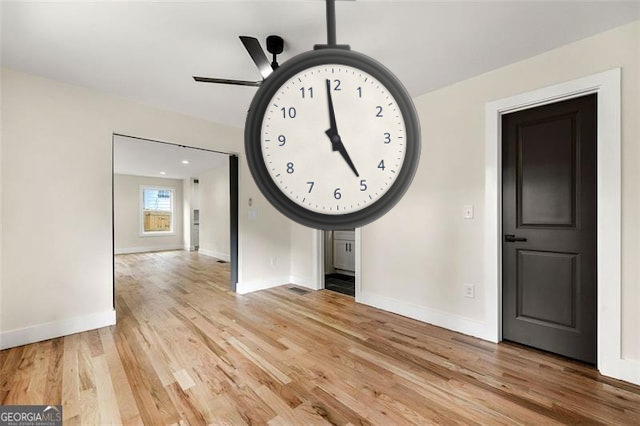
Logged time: h=4 m=59
